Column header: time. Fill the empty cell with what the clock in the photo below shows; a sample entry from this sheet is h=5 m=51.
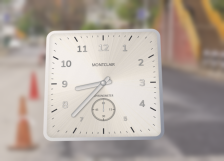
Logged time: h=8 m=37
